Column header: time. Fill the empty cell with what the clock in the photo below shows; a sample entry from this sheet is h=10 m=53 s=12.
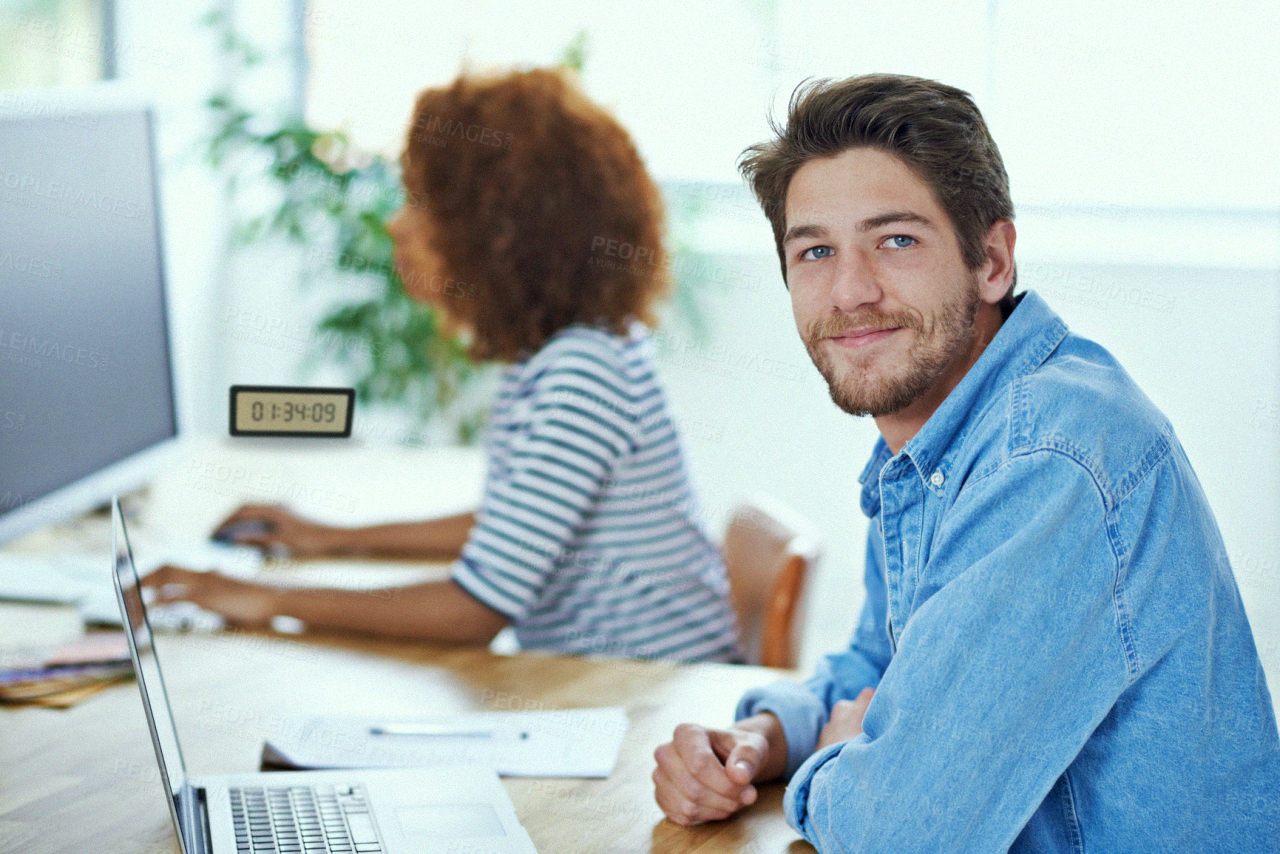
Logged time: h=1 m=34 s=9
